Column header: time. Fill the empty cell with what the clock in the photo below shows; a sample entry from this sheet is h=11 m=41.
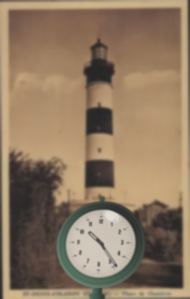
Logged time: h=10 m=24
